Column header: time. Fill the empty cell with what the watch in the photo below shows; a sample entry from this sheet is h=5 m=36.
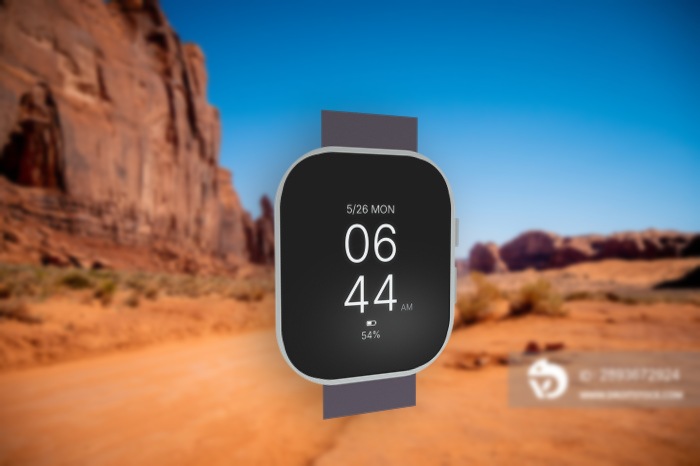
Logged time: h=6 m=44
